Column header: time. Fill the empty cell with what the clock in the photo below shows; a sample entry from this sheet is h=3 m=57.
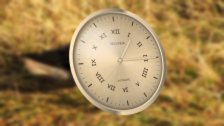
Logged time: h=1 m=15
